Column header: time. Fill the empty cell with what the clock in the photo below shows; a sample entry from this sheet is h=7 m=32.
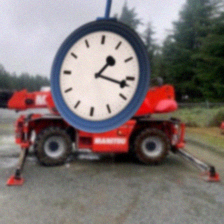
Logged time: h=1 m=17
